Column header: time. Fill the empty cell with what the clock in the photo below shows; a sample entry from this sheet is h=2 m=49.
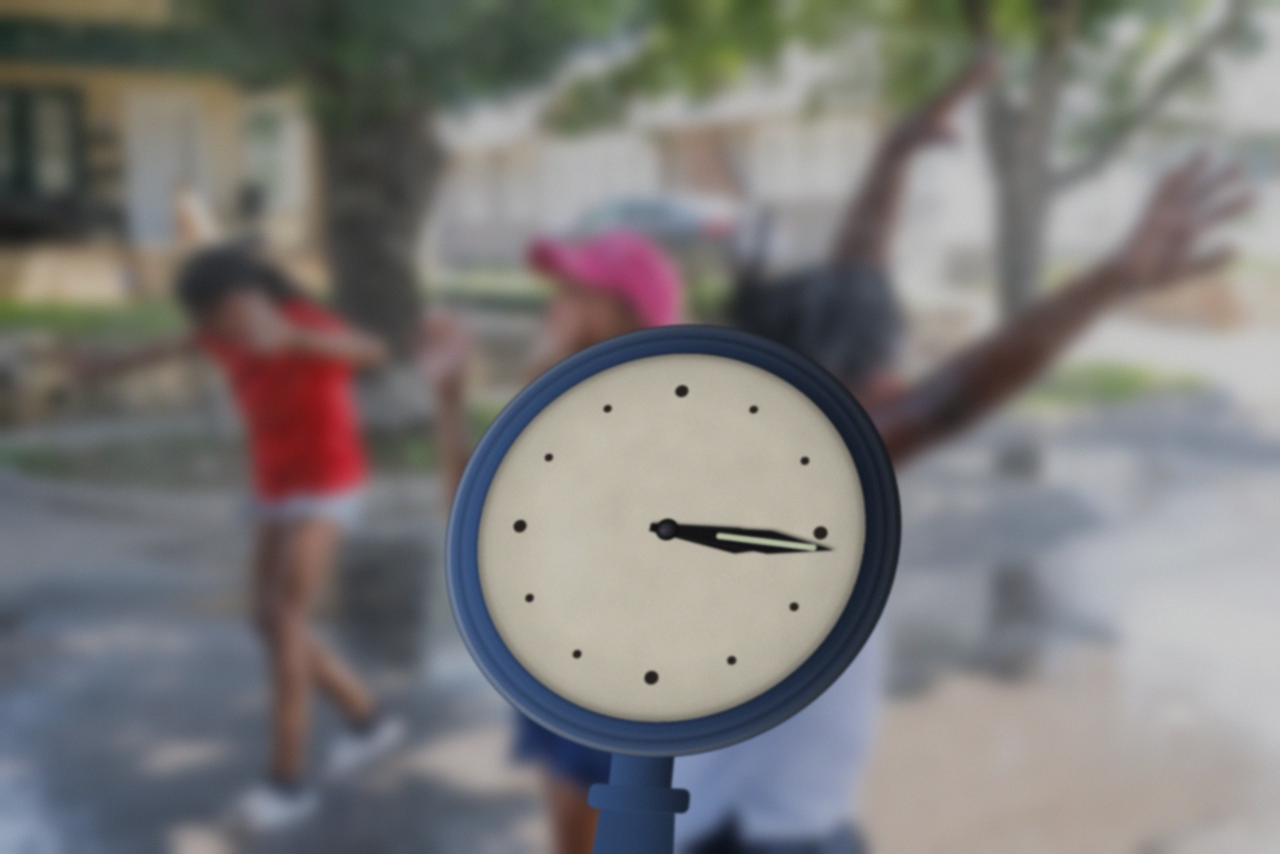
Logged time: h=3 m=16
